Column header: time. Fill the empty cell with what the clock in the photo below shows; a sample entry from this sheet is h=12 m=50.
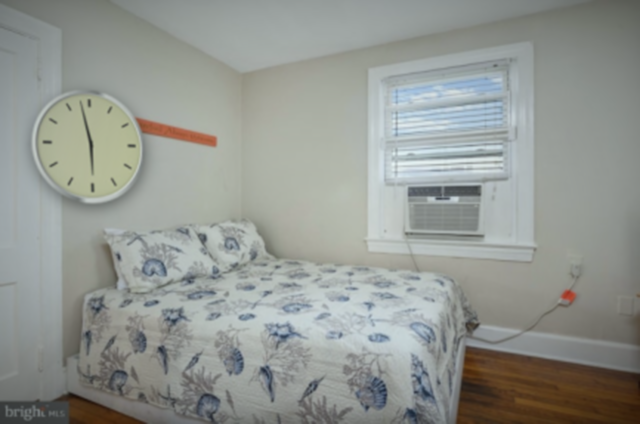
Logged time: h=5 m=58
